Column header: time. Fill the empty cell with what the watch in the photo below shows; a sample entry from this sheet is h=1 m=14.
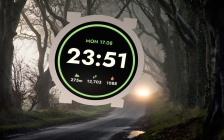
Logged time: h=23 m=51
